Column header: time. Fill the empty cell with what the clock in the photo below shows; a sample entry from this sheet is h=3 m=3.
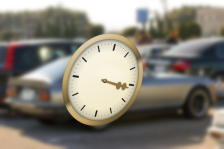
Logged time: h=3 m=16
